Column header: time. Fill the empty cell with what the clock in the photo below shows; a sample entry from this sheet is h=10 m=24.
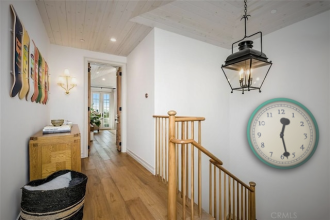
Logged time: h=12 m=28
